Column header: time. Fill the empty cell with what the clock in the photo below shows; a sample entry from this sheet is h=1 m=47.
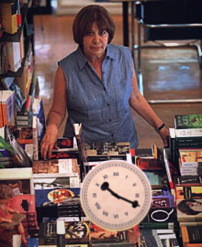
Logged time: h=10 m=19
